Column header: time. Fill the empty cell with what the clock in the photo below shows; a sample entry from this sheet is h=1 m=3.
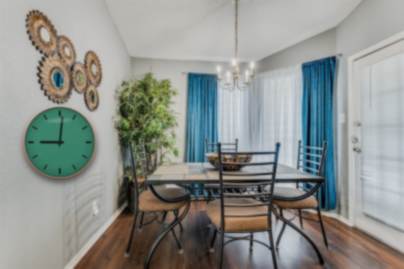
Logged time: h=9 m=1
